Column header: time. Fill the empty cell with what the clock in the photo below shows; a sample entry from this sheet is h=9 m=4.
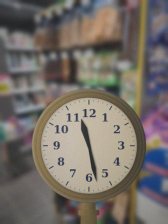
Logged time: h=11 m=28
